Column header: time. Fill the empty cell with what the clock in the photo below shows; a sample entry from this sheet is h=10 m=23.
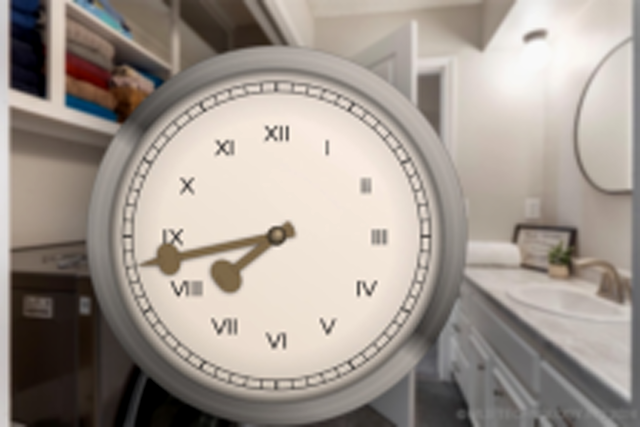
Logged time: h=7 m=43
